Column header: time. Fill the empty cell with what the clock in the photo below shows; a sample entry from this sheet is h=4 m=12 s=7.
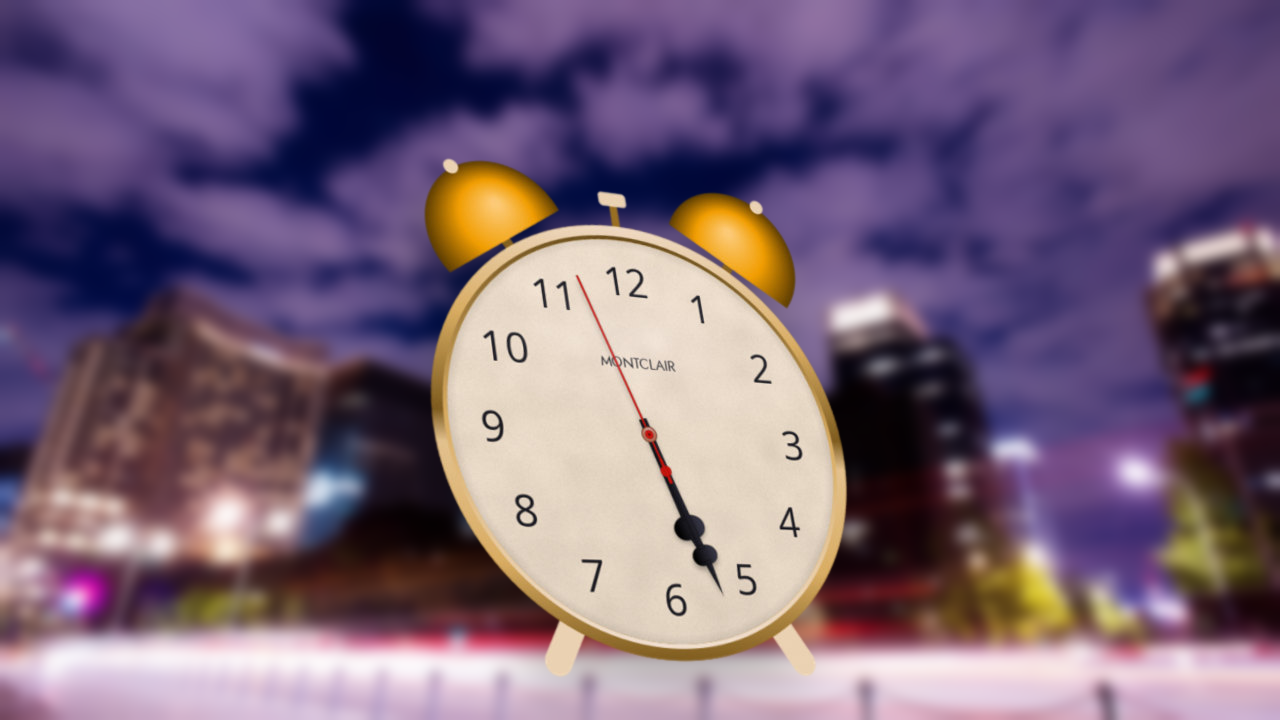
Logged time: h=5 m=26 s=57
